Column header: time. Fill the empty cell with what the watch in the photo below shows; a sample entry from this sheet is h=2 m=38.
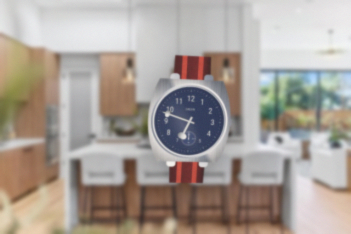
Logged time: h=6 m=48
